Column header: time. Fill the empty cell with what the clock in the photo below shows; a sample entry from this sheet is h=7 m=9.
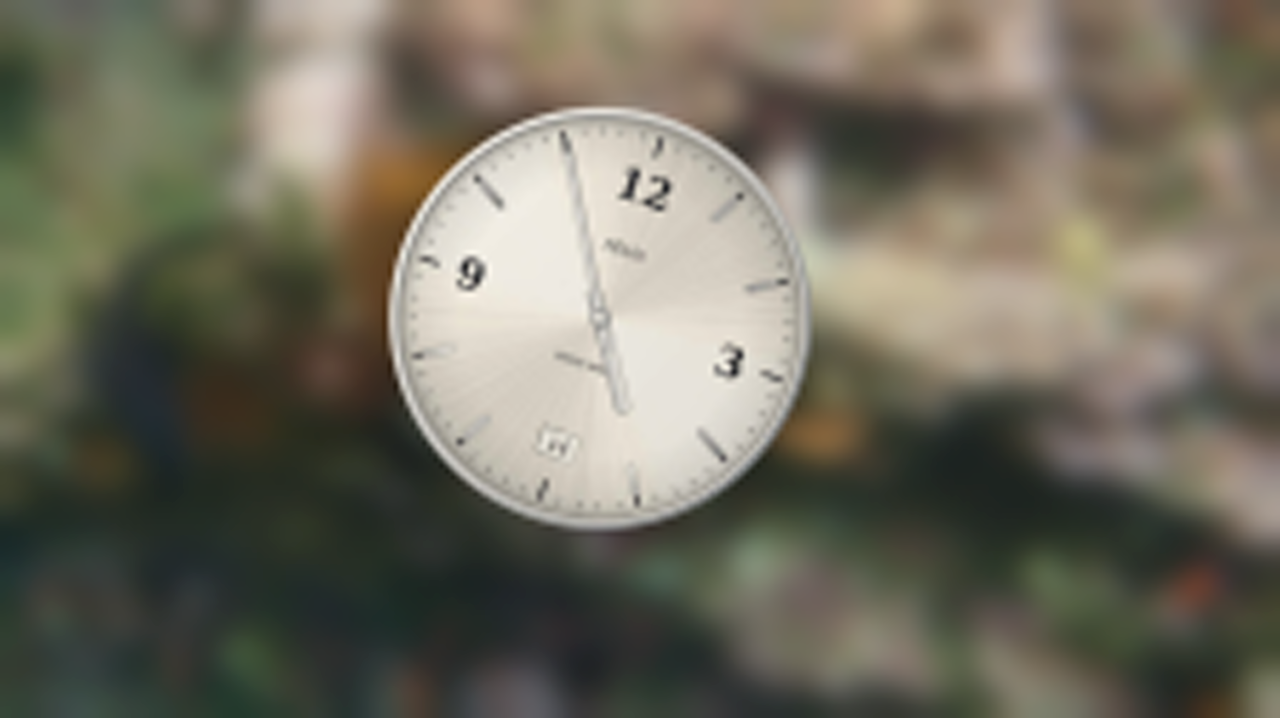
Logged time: h=4 m=55
